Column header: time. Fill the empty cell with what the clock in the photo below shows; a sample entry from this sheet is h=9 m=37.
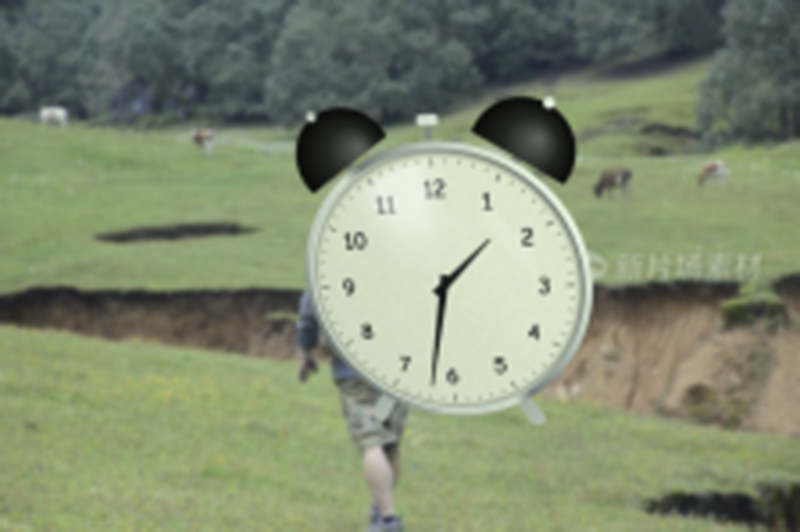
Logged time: h=1 m=32
